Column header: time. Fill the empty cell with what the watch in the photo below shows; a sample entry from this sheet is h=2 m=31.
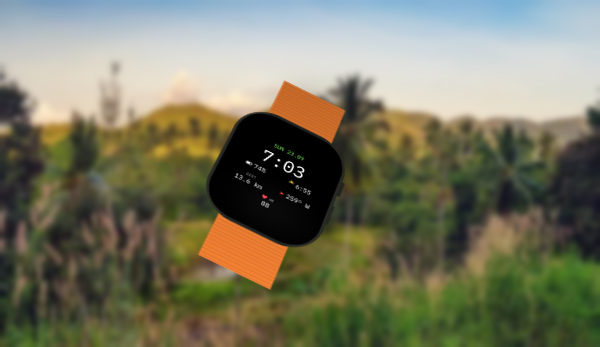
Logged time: h=7 m=3
